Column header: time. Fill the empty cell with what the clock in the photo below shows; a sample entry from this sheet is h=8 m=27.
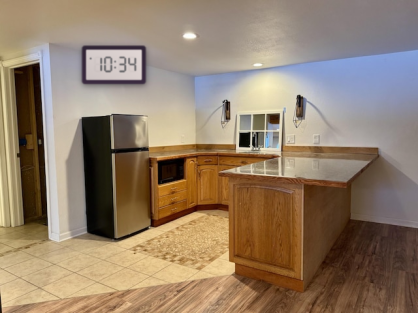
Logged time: h=10 m=34
